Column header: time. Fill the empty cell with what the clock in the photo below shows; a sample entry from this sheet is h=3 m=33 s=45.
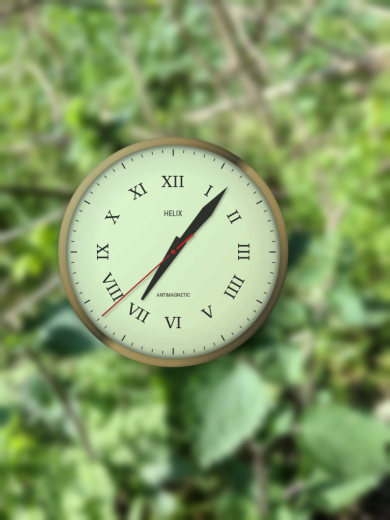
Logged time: h=7 m=6 s=38
